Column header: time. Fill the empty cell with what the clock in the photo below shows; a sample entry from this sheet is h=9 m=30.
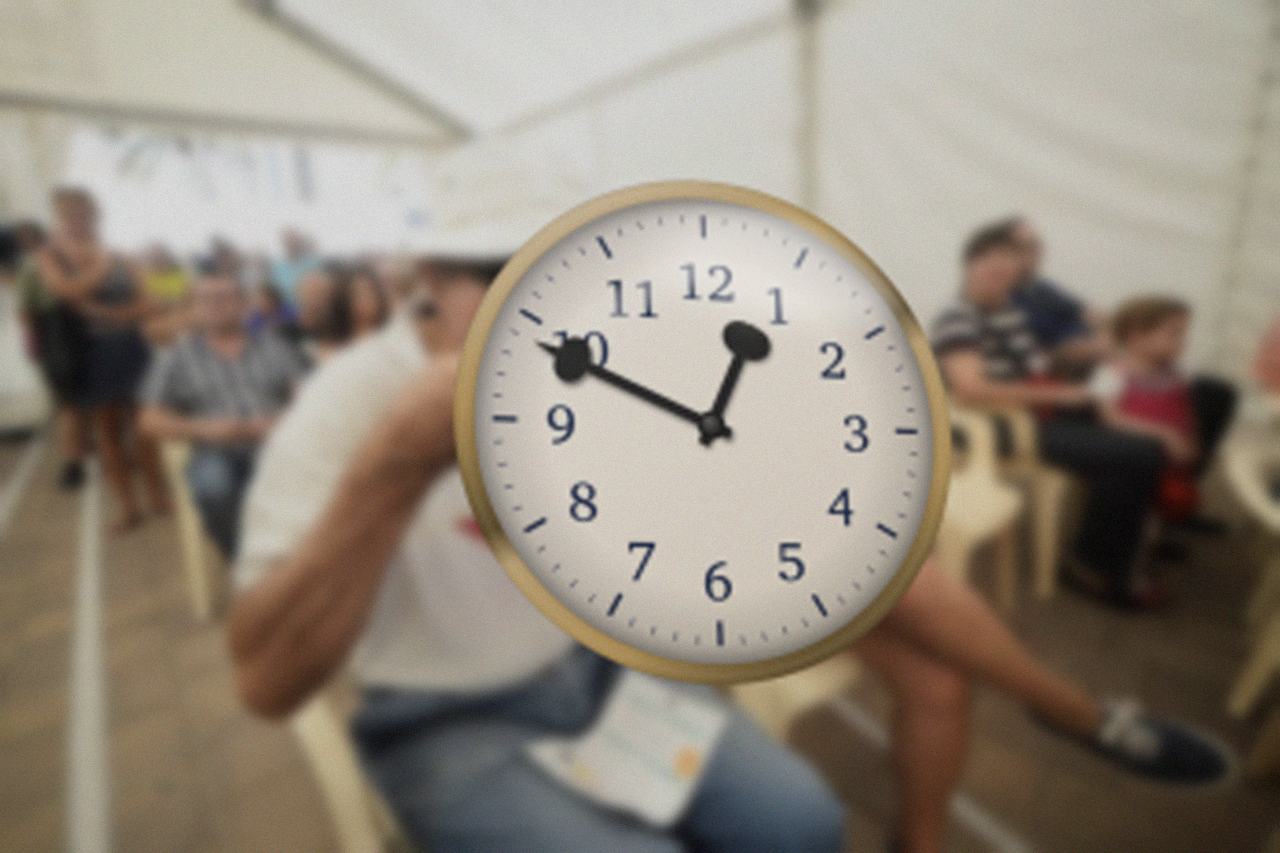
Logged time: h=12 m=49
